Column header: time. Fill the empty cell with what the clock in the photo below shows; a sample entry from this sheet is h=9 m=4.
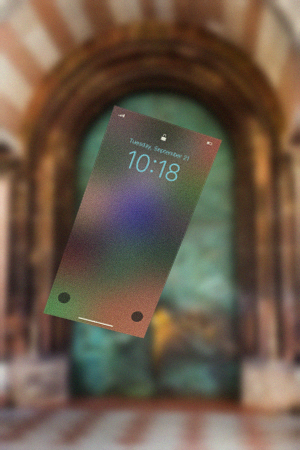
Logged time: h=10 m=18
